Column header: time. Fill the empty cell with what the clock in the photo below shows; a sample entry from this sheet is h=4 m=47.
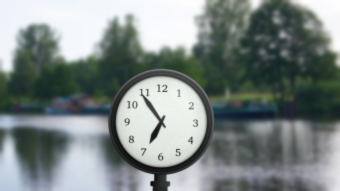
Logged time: h=6 m=54
